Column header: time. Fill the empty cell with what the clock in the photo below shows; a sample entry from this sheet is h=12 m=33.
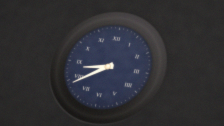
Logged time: h=8 m=39
